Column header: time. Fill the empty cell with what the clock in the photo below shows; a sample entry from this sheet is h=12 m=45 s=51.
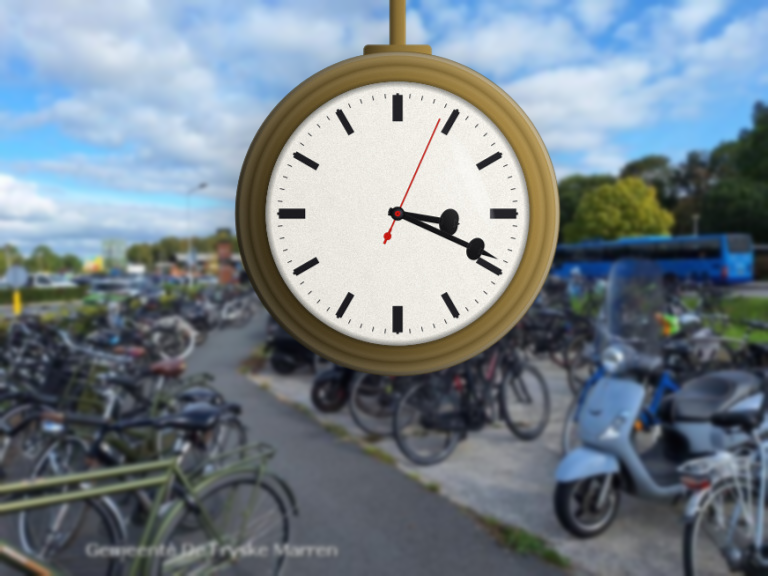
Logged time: h=3 m=19 s=4
